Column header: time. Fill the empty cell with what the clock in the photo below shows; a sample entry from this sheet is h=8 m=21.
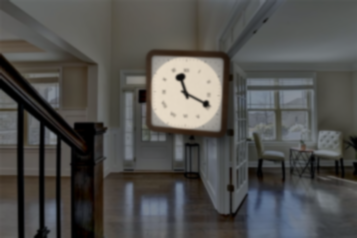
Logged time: h=11 m=19
